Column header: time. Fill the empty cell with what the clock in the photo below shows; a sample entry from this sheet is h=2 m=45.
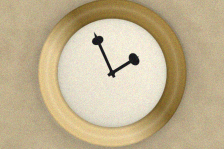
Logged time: h=1 m=56
